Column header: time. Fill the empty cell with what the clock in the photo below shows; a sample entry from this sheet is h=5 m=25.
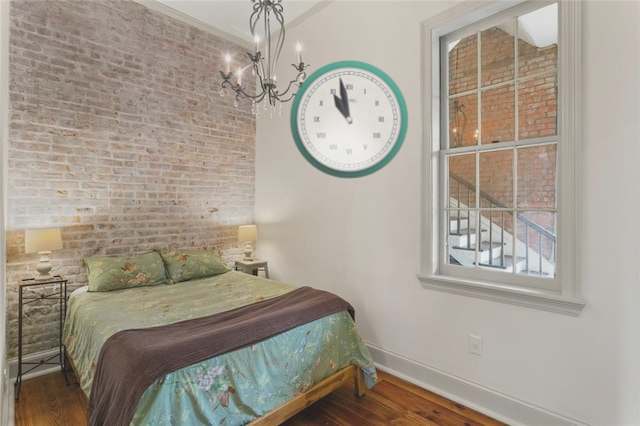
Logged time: h=10 m=58
